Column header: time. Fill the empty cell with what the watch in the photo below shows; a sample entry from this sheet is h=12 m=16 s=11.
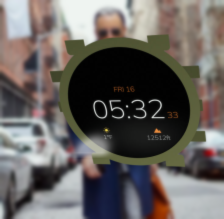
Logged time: h=5 m=32 s=33
